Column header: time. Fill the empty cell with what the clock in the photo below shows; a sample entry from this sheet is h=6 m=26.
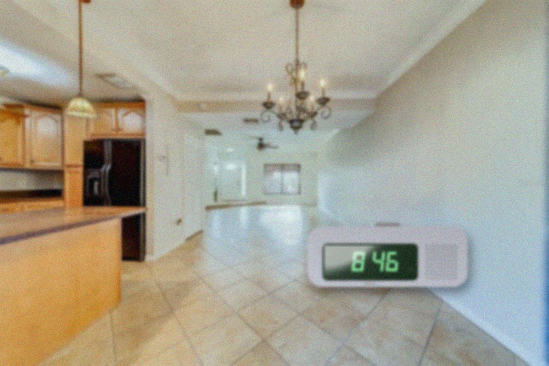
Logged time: h=8 m=46
